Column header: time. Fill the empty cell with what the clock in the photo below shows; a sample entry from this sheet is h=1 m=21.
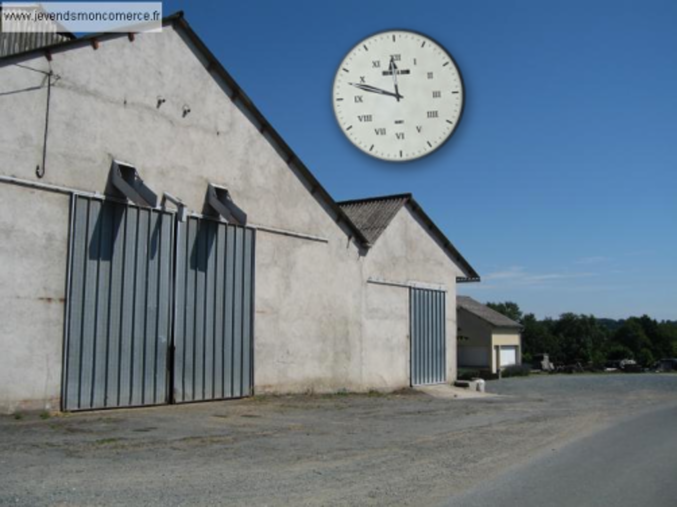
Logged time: h=11 m=48
